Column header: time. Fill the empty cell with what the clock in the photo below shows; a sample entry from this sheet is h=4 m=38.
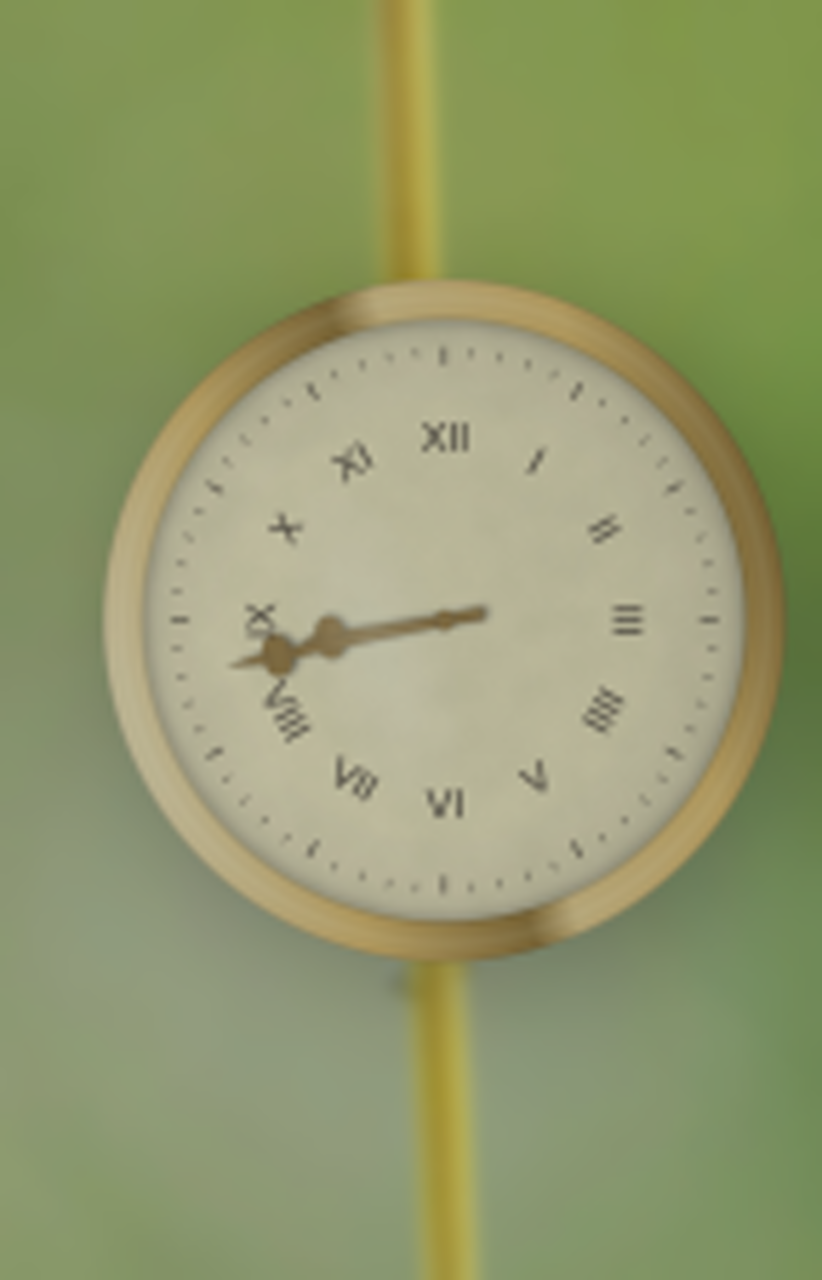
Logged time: h=8 m=43
